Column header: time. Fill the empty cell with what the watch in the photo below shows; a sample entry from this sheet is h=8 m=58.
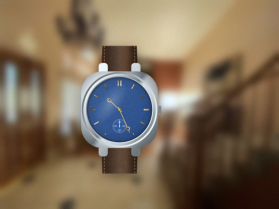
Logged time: h=10 m=26
